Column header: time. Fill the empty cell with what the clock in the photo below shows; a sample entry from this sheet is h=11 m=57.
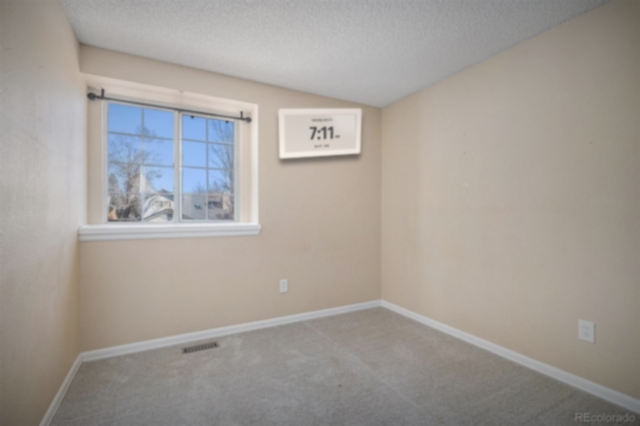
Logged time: h=7 m=11
